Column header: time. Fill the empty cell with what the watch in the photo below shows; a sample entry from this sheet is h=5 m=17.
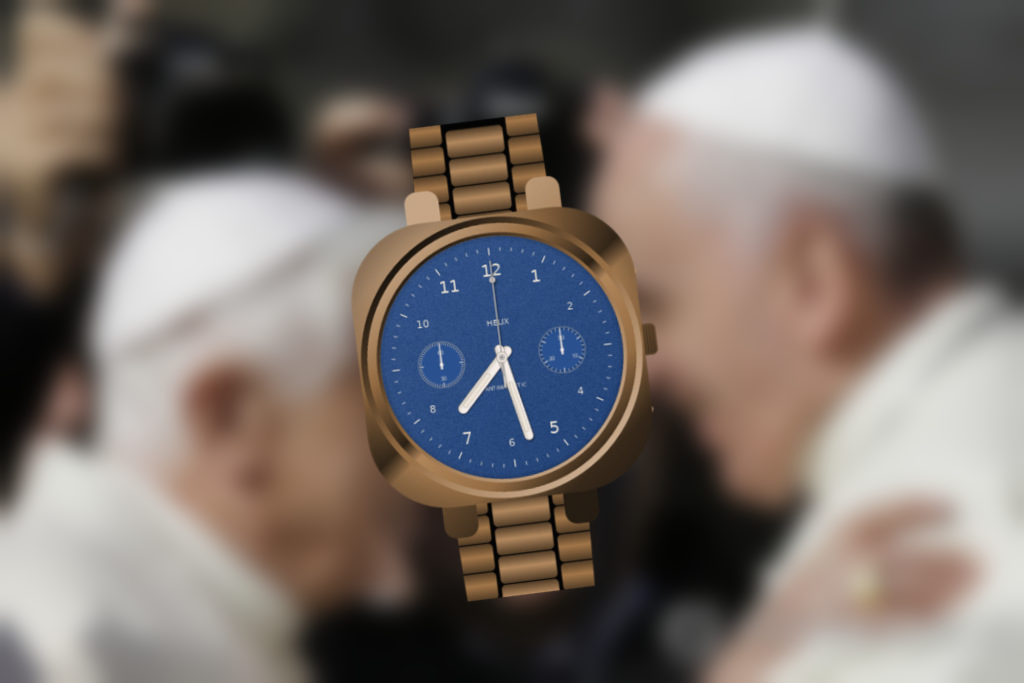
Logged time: h=7 m=28
